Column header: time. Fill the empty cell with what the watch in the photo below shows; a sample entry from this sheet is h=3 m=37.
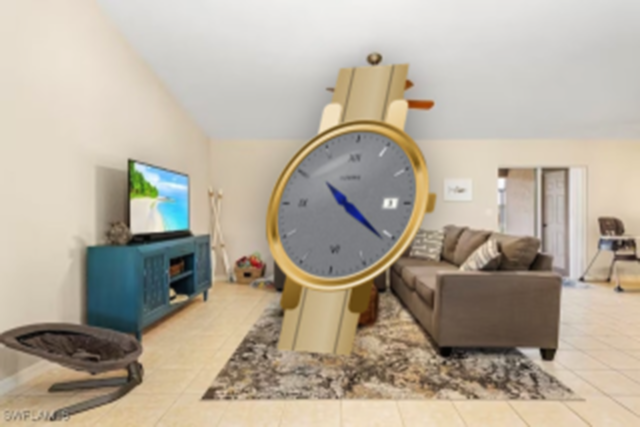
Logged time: h=10 m=21
